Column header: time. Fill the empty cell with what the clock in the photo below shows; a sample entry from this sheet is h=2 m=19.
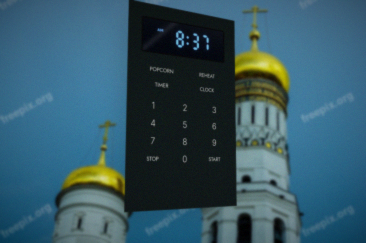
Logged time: h=8 m=37
